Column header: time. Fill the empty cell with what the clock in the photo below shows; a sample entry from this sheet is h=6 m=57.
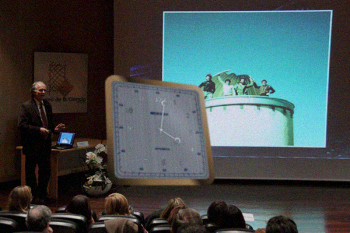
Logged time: h=4 m=2
